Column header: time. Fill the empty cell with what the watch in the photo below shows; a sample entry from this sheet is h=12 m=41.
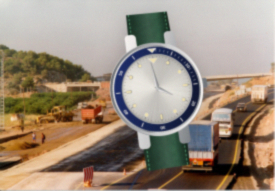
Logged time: h=3 m=59
